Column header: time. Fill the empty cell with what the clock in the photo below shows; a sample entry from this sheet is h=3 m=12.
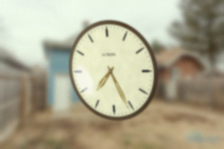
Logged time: h=7 m=26
